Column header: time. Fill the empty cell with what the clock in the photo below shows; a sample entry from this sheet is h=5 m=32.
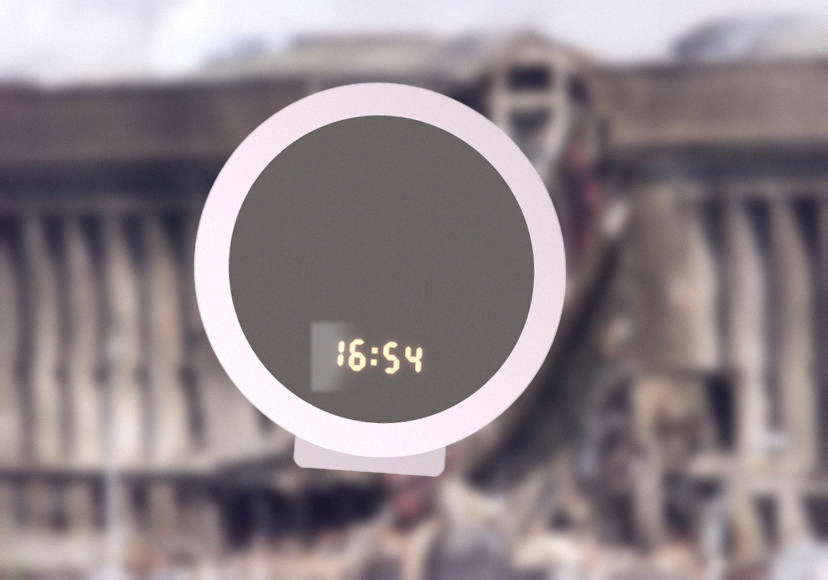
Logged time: h=16 m=54
